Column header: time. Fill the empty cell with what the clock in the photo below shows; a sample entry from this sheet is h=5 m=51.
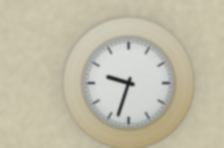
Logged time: h=9 m=33
